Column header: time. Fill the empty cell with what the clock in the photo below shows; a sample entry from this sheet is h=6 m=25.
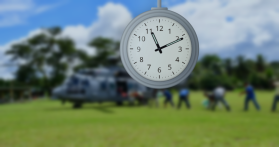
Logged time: h=11 m=11
